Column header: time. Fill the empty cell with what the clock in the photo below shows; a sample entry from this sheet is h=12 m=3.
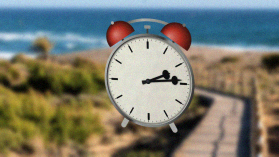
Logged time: h=2 m=14
